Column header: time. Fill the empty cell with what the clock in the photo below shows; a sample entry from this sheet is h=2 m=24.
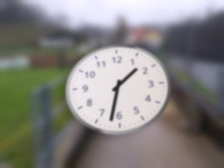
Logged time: h=1 m=32
